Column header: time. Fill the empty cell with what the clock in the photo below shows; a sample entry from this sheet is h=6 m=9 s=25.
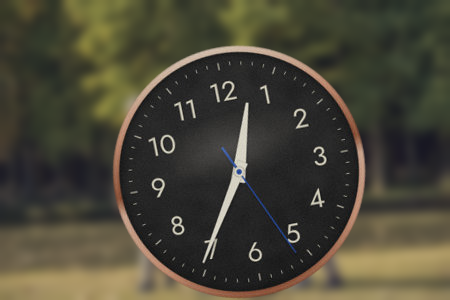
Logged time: h=12 m=35 s=26
